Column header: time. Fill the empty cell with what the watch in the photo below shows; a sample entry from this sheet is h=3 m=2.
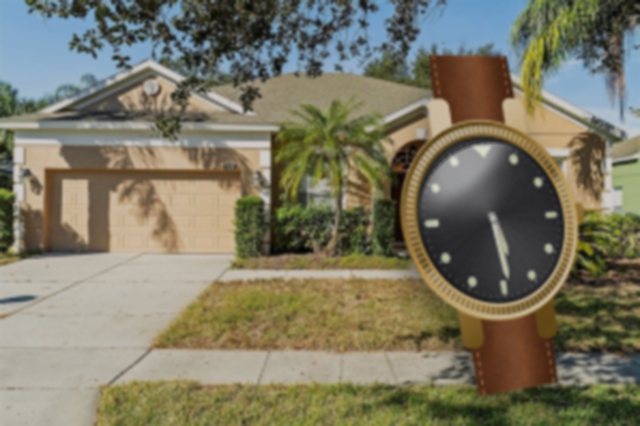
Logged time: h=5 m=29
